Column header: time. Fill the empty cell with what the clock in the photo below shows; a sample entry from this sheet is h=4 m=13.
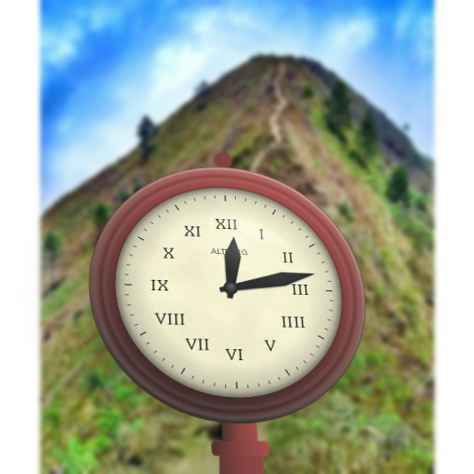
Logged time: h=12 m=13
